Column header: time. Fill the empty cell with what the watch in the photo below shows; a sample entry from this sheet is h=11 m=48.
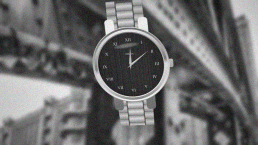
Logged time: h=12 m=9
